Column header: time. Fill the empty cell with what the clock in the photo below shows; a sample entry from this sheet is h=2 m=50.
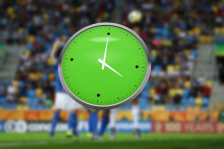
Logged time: h=4 m=0
